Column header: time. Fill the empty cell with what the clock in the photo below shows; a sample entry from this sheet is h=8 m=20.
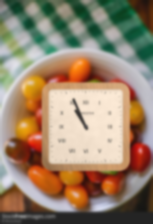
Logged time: h=10 m=56
